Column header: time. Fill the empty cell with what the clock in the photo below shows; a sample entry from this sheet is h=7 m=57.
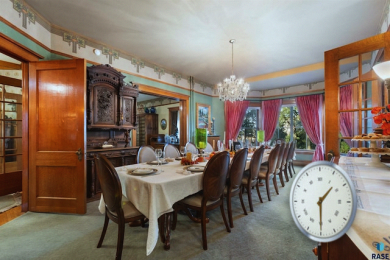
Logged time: h=1 m=30
